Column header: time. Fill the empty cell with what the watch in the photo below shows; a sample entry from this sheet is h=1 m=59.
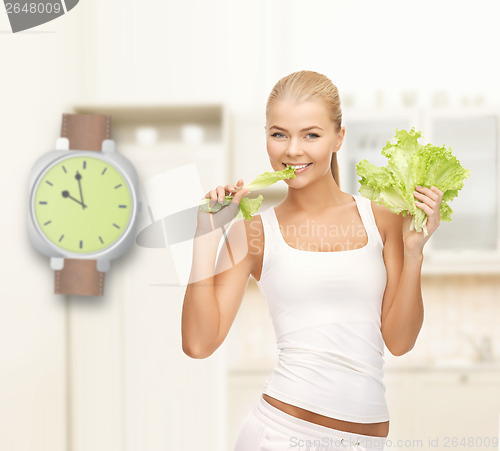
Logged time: h=9 m=58
